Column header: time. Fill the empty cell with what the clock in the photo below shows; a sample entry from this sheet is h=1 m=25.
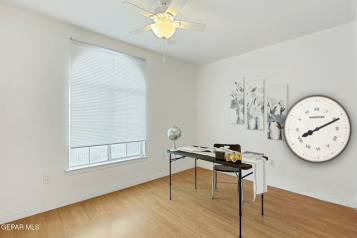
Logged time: h=8 m=11
